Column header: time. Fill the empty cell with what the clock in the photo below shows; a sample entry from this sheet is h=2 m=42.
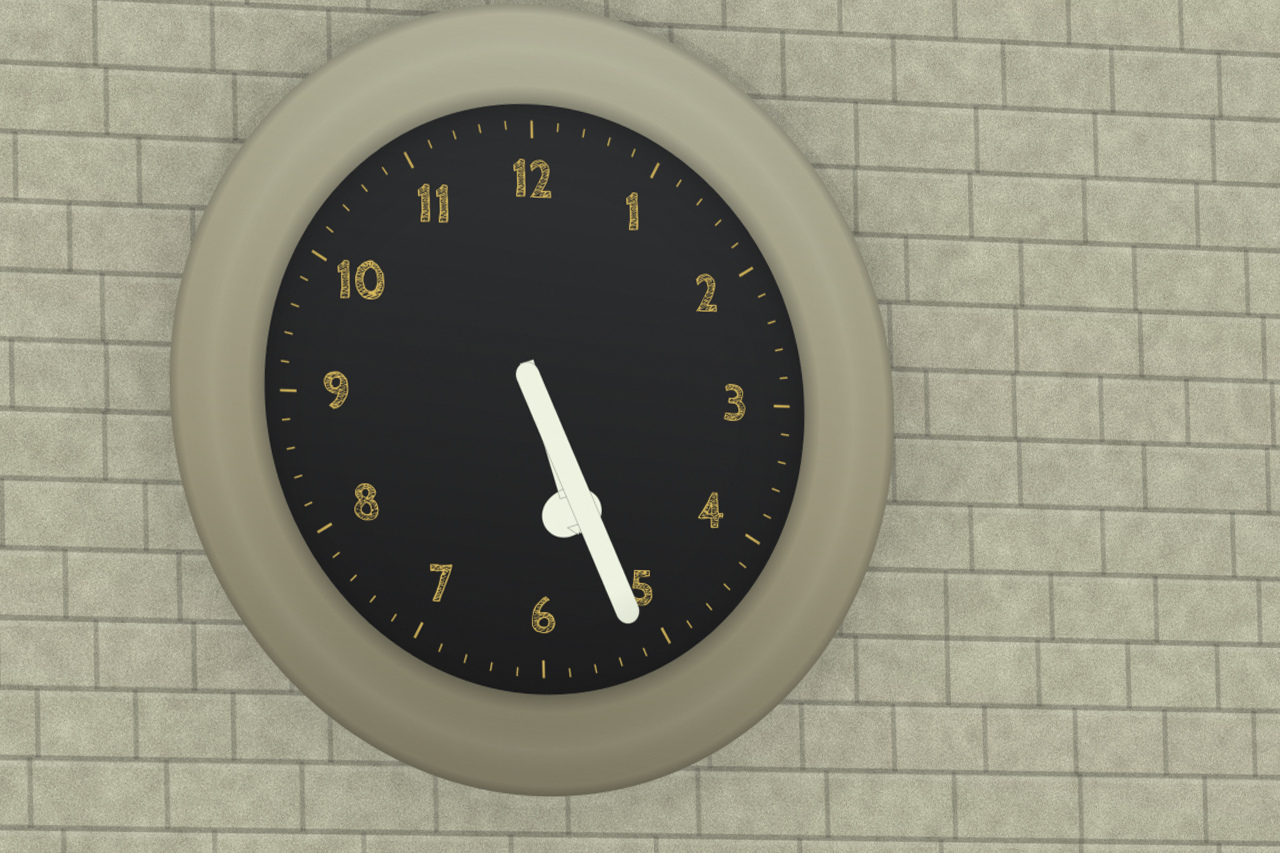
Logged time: h=5 m=26
